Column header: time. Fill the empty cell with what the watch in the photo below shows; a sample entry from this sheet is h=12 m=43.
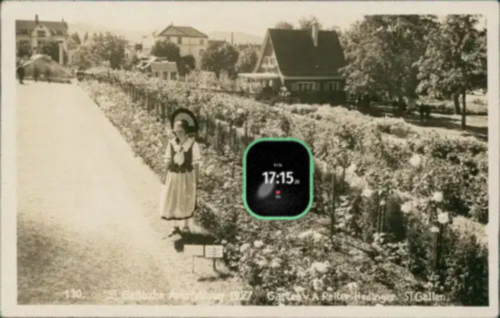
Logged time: h=17 m=15
